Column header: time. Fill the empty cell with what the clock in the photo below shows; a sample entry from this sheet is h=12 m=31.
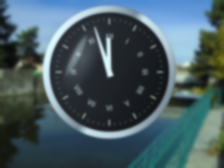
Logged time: h=11 m=57
